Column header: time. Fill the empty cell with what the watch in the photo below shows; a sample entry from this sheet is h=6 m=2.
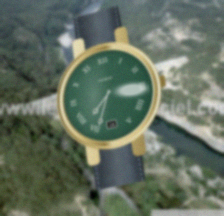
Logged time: h=7 m=34
